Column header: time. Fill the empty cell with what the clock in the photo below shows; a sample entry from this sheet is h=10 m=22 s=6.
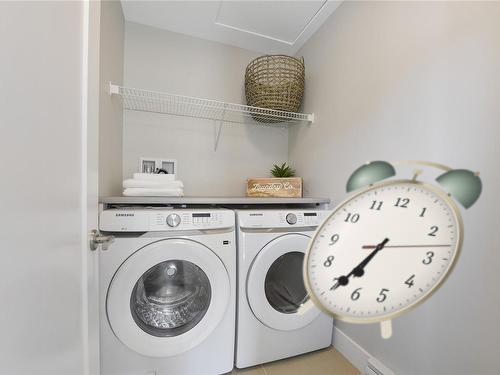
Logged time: h=6 m=34 s=13
